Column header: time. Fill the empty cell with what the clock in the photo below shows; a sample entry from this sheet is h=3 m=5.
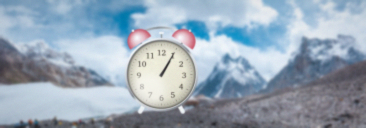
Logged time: h=1 m=5
